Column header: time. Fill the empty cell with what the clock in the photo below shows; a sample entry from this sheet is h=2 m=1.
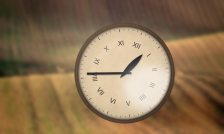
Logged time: h=12 m=41
